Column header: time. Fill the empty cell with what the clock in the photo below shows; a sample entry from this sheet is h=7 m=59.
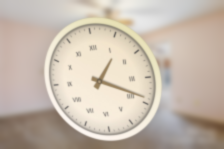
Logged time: h=1 m=19
